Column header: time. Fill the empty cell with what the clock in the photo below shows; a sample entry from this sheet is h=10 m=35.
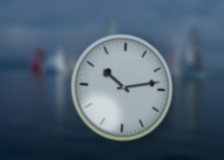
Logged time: h=10 m=13
